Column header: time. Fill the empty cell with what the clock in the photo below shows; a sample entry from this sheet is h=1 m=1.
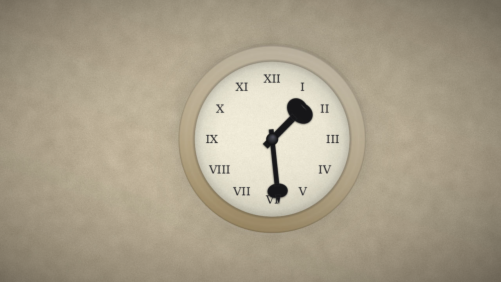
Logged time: h=1 m=29
